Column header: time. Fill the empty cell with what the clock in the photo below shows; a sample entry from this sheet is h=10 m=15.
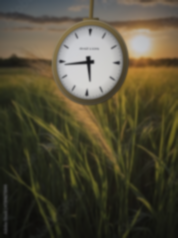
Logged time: h=5 m=44
